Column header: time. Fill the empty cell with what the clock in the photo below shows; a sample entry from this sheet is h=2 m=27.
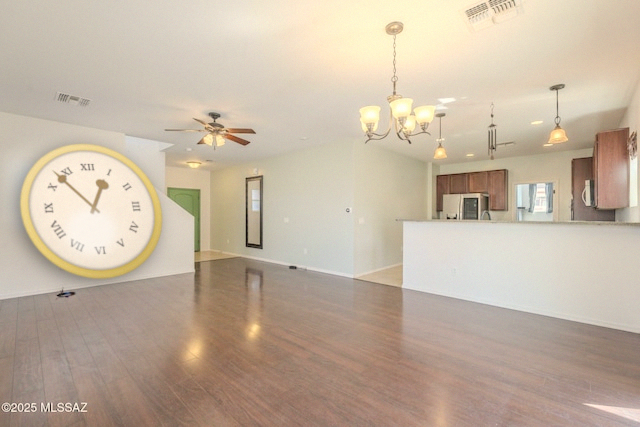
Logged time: h=12 m=53
